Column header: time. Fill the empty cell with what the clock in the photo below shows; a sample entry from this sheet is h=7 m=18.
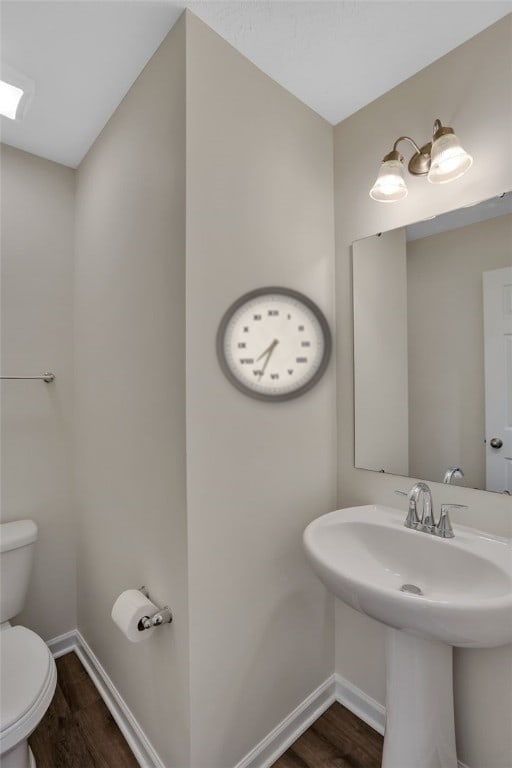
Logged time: h=7 m=34
